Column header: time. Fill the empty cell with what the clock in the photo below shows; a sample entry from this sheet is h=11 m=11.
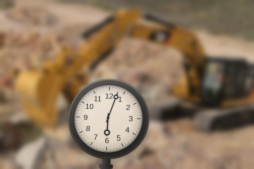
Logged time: h=6 m=3
